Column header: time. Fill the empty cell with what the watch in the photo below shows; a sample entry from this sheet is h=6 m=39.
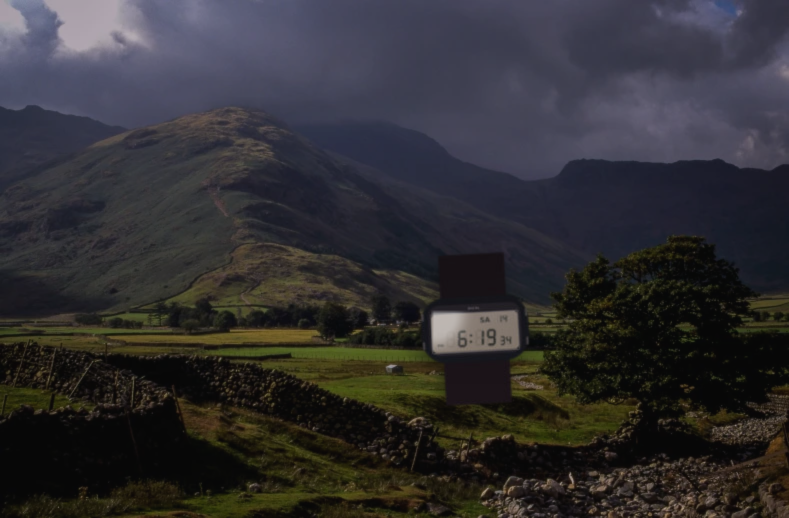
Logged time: h=6 m=19
